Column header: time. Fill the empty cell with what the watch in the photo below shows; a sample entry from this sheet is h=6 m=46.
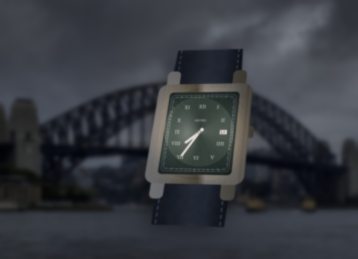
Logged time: h=7 m=35
